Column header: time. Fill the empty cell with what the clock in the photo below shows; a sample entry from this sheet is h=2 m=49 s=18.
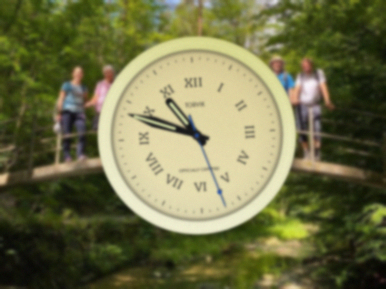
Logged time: h=10 m=48 s=27
